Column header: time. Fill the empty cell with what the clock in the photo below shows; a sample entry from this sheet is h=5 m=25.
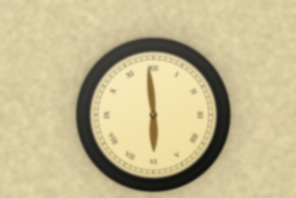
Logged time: h=5 m=59
